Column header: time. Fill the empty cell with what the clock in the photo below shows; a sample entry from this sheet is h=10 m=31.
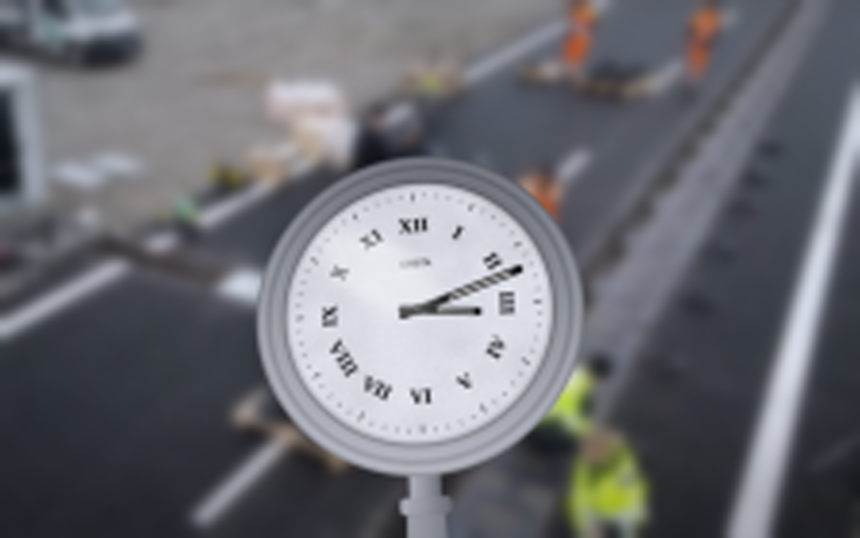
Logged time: h=3 m=12
